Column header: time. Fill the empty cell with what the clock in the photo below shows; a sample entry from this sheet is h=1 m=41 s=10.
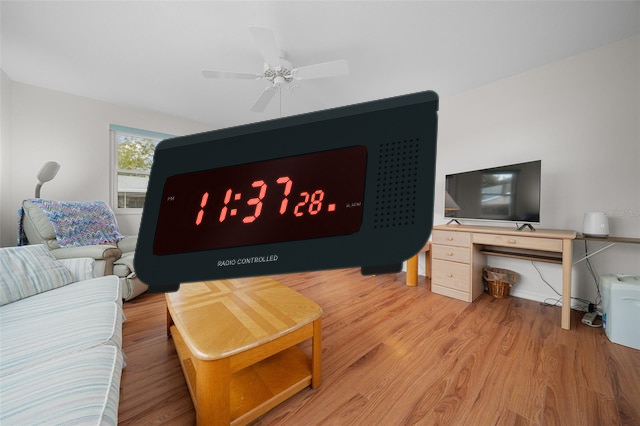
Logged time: h=11 m=37 s=28
